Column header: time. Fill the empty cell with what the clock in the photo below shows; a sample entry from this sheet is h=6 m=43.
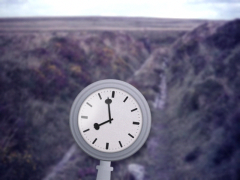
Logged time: h=7 m=58
